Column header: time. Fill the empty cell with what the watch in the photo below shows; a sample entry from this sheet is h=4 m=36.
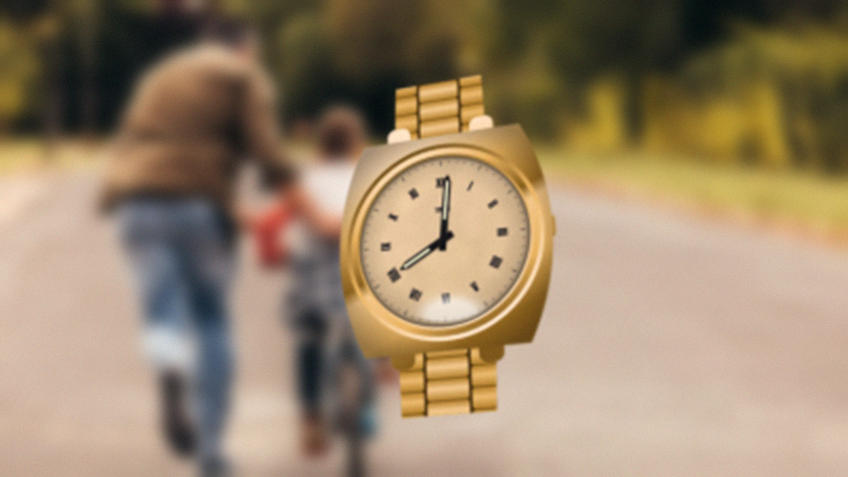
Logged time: h=8 m=1
